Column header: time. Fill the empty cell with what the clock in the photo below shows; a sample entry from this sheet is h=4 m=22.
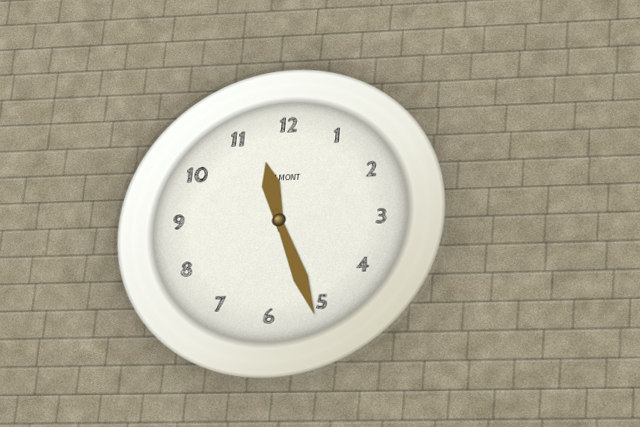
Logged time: h=11 m=26
